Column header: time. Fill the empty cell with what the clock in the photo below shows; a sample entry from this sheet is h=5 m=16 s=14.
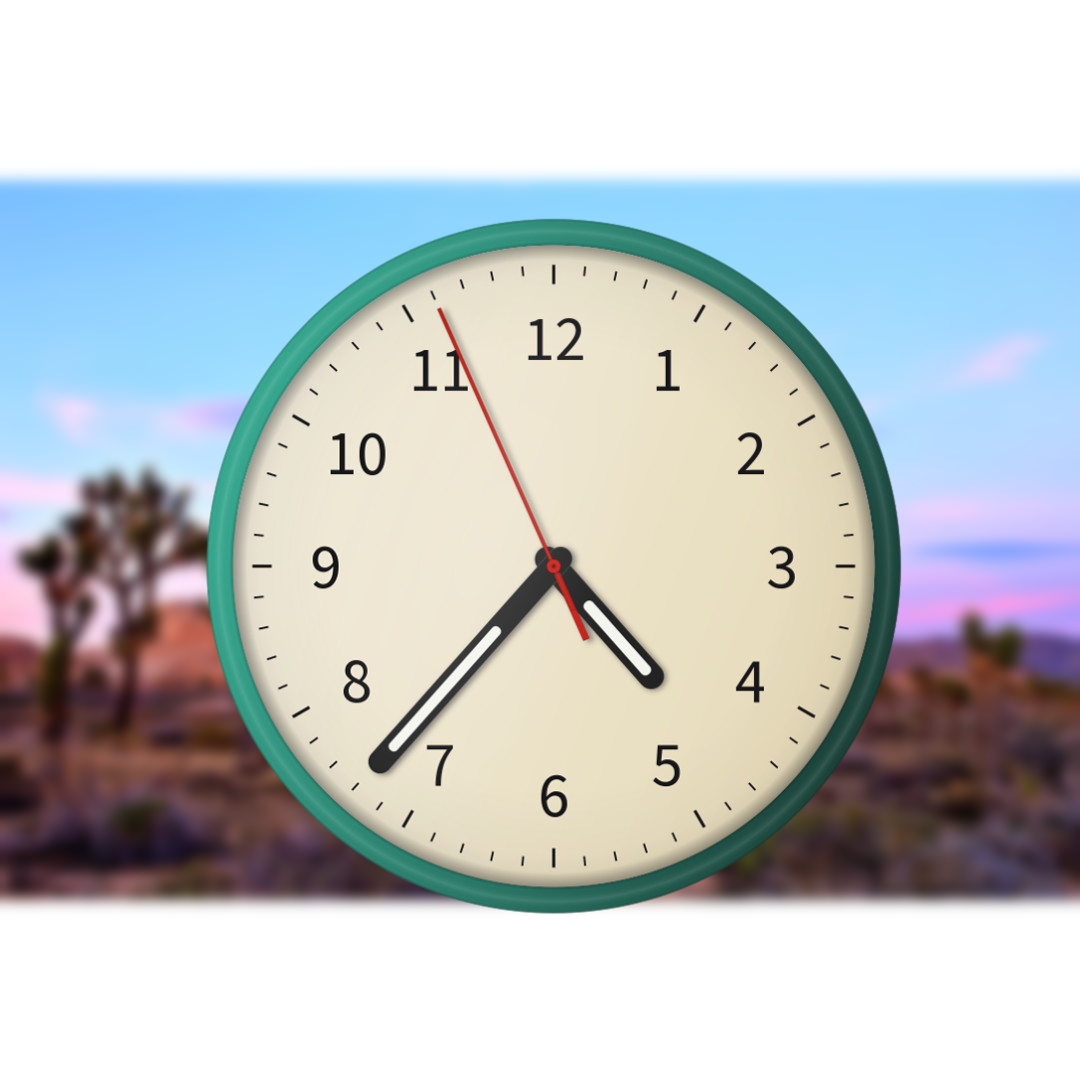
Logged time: h=4 m=36 s=56
